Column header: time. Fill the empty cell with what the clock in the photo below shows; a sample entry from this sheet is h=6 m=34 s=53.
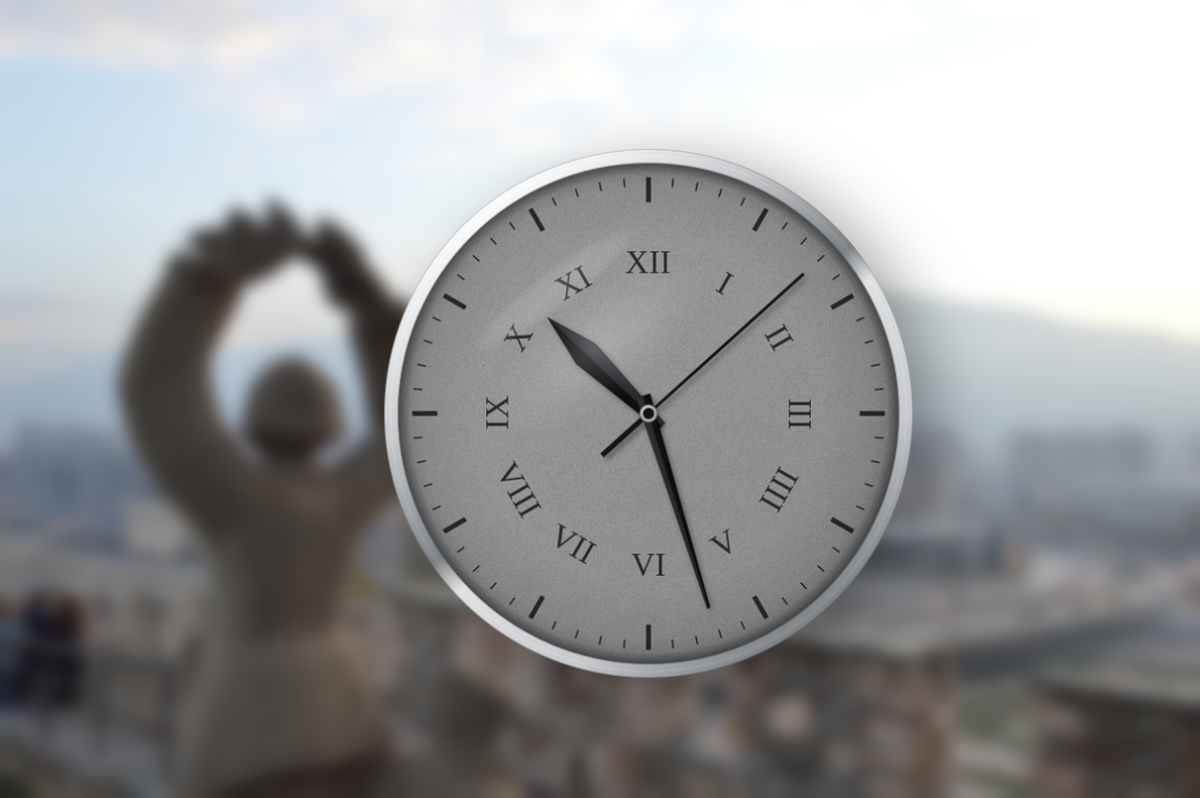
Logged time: h=10 m=27 s=8
